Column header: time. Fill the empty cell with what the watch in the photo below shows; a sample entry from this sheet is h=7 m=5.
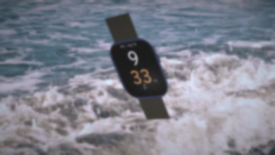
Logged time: h=9 m=33
